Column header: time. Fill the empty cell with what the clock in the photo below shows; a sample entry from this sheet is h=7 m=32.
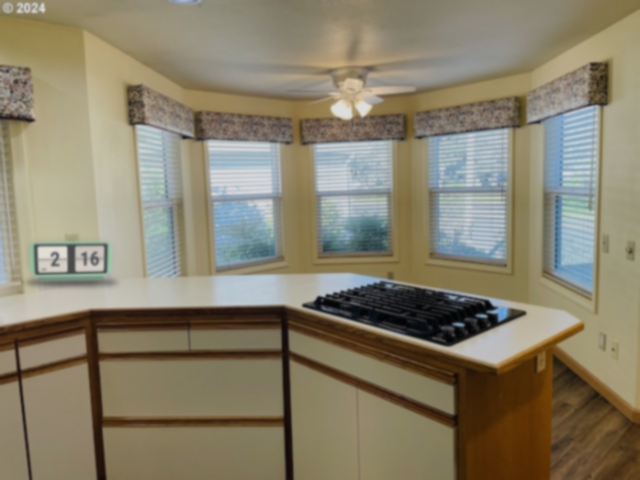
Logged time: h=2 m=16
